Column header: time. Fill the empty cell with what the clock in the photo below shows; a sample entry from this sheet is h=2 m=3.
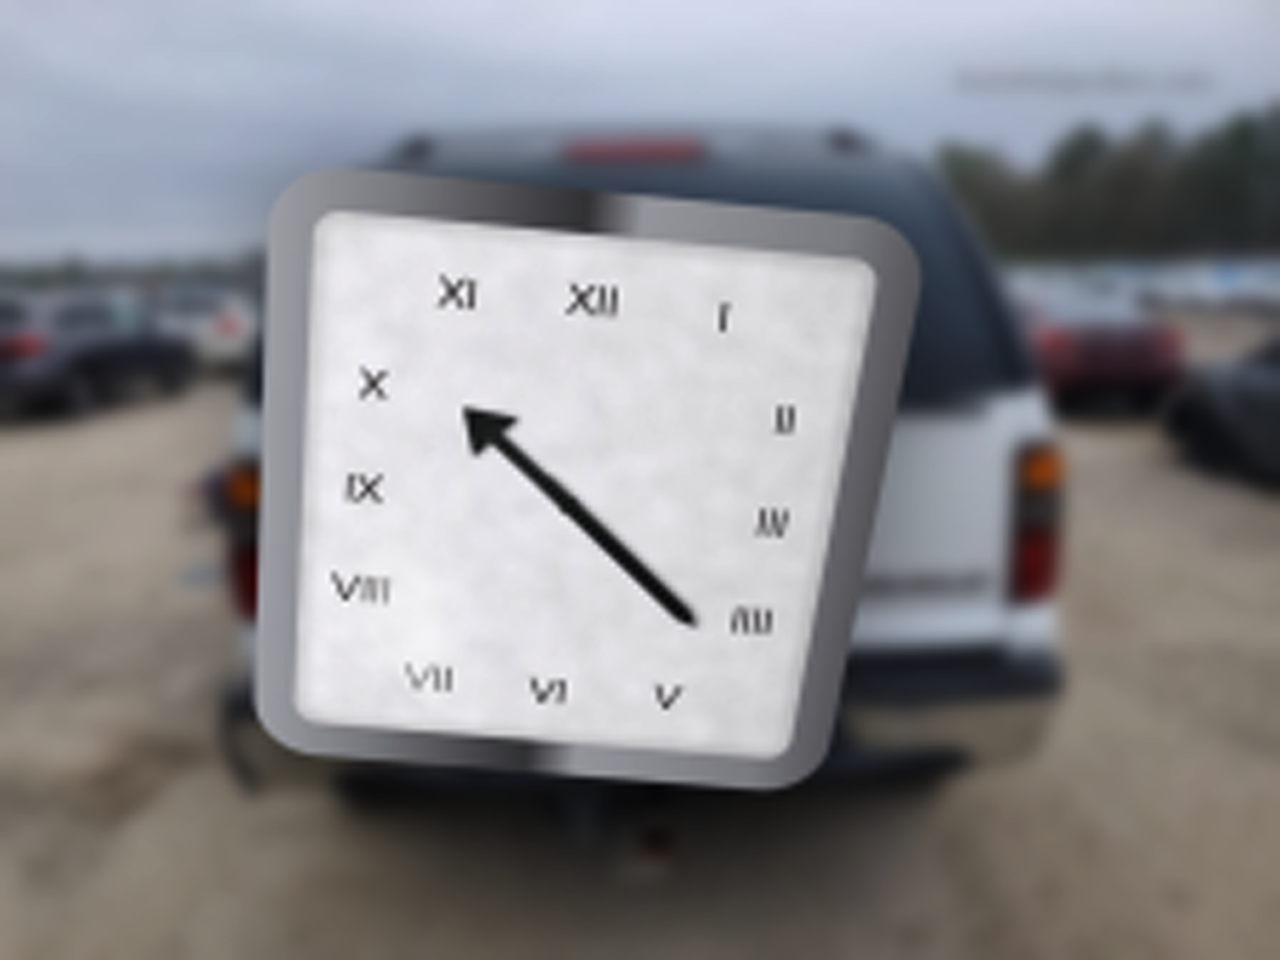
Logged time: h=10 m=22
